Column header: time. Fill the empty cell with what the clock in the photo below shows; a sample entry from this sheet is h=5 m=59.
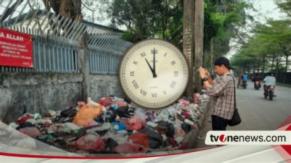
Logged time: h=11 m=0
